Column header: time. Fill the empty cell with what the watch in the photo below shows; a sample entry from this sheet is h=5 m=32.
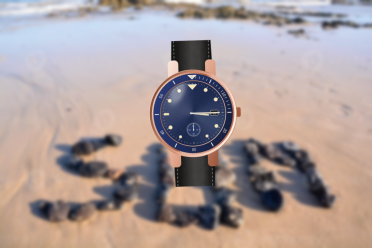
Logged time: h=3 m=15
